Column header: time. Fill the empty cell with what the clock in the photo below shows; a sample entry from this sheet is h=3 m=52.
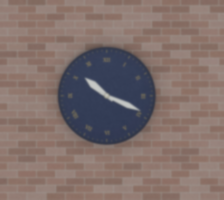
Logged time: h=10 m=19
